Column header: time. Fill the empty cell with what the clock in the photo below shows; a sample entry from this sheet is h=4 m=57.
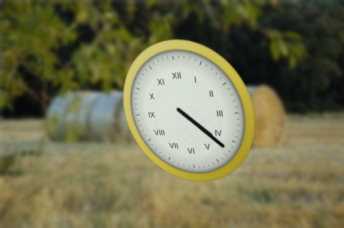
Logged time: h=4 m=22
